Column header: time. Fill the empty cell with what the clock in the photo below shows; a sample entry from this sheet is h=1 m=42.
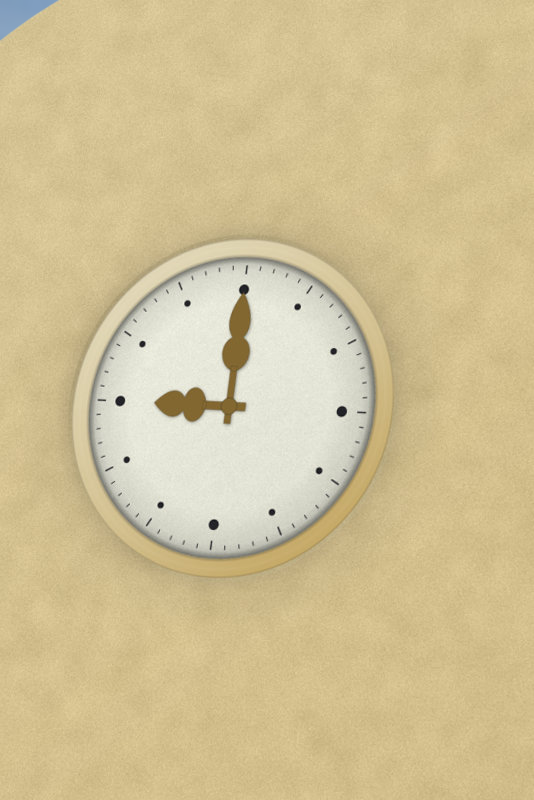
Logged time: h=9 m=0
